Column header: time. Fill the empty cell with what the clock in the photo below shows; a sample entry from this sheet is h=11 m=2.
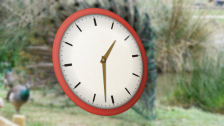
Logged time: h=1 m=32
